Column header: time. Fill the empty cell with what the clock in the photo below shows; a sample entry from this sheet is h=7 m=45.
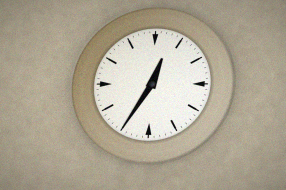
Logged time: h=12 m=35
